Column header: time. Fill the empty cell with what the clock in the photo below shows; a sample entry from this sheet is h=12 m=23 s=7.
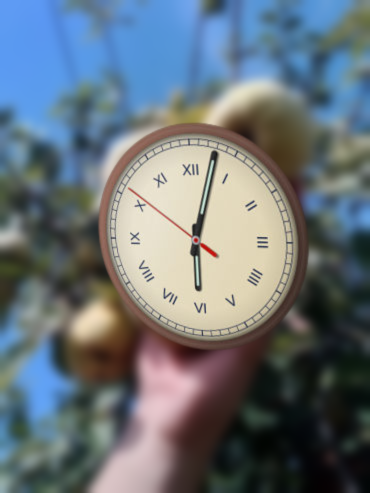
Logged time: h=6 m=2 s=51
